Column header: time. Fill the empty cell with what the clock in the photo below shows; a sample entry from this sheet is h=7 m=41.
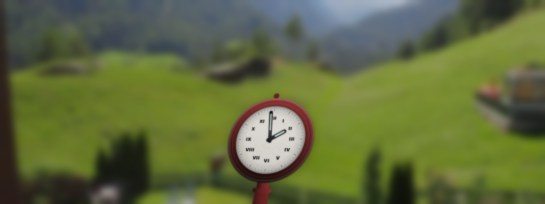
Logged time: h=1 m=59
